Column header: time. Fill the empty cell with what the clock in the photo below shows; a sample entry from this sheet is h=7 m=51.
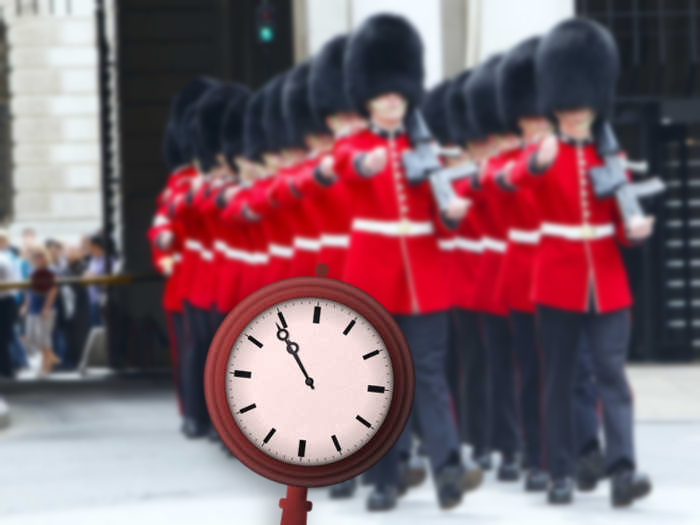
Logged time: h=10 m=54
